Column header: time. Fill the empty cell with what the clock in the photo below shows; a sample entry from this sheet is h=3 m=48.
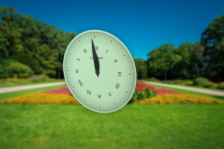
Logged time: h=11 m=59
